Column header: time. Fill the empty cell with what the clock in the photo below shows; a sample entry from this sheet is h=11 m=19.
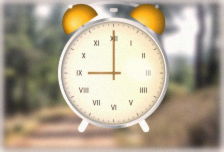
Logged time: h=9 m=0
